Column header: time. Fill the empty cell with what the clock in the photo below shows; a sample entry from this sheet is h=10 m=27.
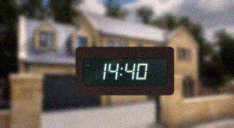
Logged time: h=14 m=40
